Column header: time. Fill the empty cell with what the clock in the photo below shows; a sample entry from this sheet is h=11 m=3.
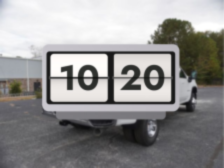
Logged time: h=10 m=20
